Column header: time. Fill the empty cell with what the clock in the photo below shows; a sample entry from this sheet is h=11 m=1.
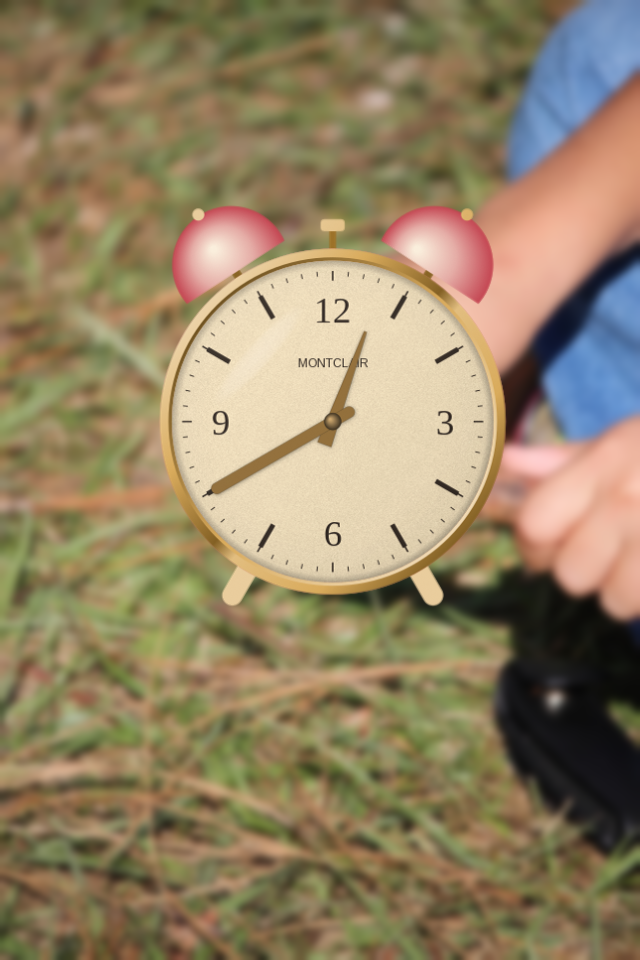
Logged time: h=12 m=40
